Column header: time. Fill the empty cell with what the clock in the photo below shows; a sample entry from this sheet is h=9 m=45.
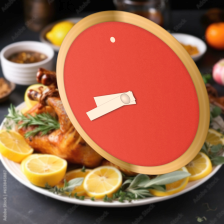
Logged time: h=8 m=41
